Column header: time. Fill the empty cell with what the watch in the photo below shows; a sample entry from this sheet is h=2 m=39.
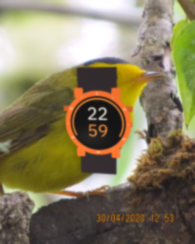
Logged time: h=22 m=59
